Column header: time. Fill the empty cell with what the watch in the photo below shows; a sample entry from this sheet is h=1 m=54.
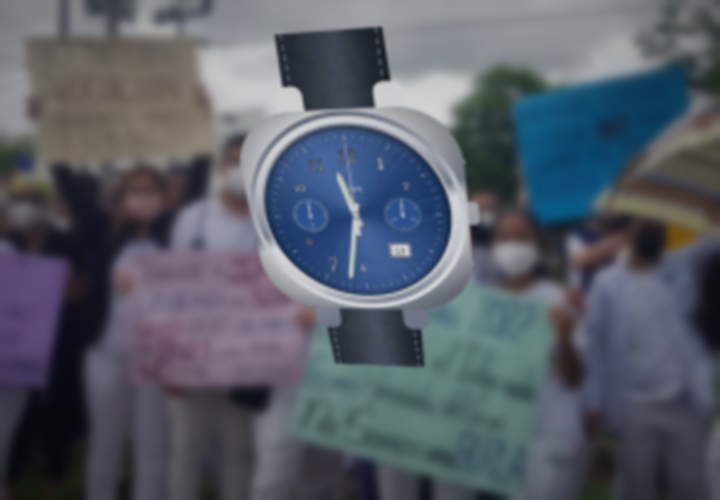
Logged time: h=11 m=32
